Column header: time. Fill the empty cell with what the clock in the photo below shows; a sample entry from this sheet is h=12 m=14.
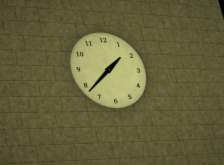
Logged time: h=1 m=38
